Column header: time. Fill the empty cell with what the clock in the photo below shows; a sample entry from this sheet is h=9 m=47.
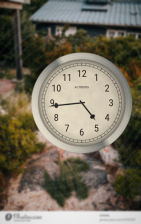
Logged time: h=4 m=44
